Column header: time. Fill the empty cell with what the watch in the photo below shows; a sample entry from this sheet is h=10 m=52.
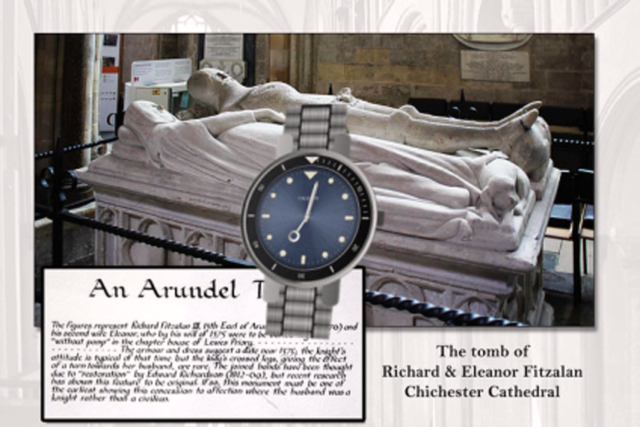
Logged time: h=7 m=2
